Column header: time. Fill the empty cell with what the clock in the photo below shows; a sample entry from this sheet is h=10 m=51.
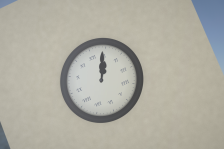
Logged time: h=1 m=4
